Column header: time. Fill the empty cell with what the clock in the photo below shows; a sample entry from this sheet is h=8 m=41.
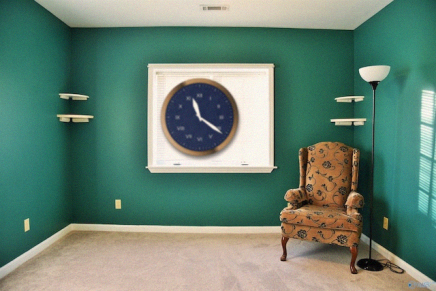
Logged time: h=11 m=21
